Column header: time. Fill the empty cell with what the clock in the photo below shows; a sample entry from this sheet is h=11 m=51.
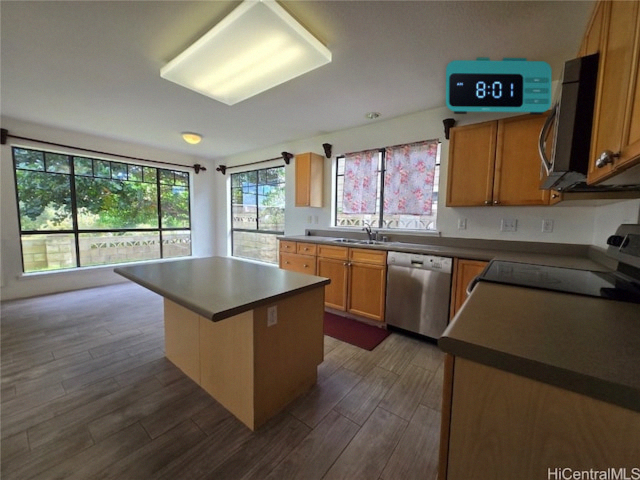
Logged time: h=8 m=1
